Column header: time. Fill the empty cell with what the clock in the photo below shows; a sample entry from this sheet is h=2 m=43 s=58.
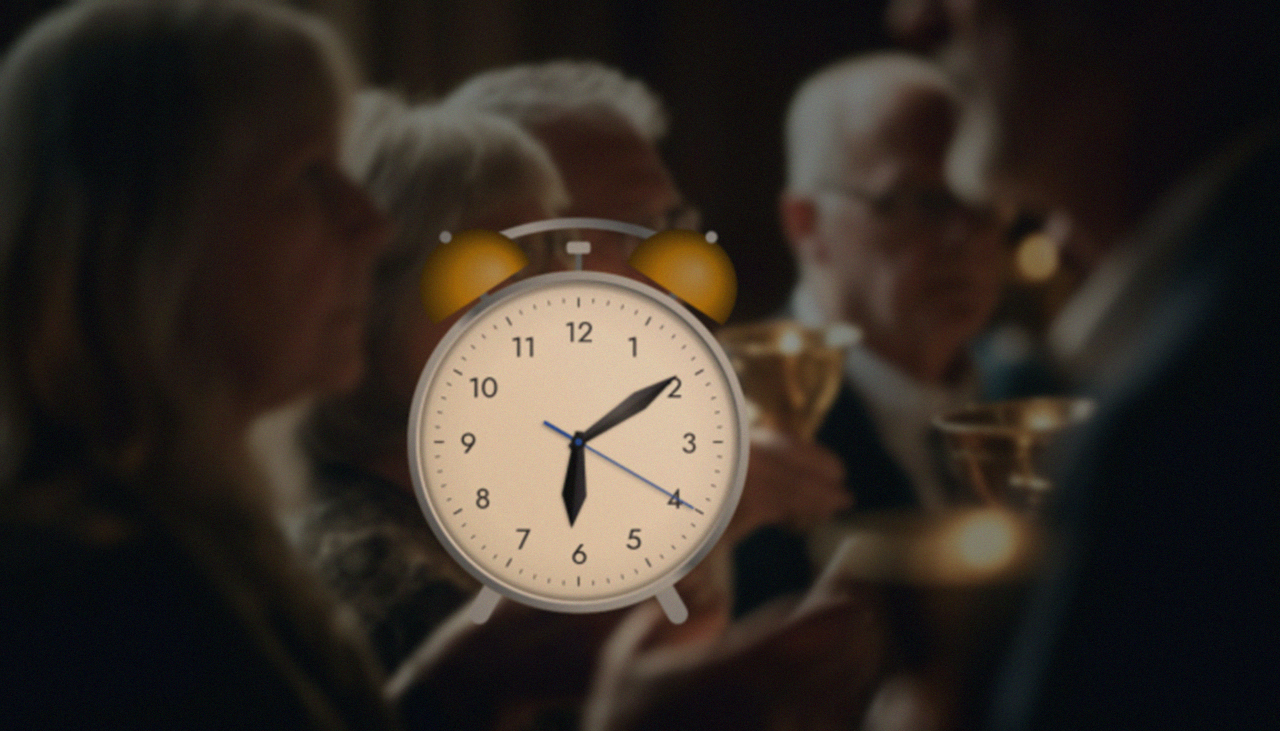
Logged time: h=6 m=9 s=20
